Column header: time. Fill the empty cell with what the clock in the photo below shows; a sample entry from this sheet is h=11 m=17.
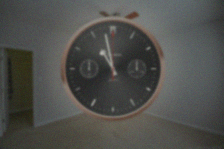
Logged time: h=10 m=58
